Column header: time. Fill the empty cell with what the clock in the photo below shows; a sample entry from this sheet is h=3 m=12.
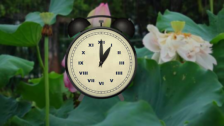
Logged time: h=1 m=0
